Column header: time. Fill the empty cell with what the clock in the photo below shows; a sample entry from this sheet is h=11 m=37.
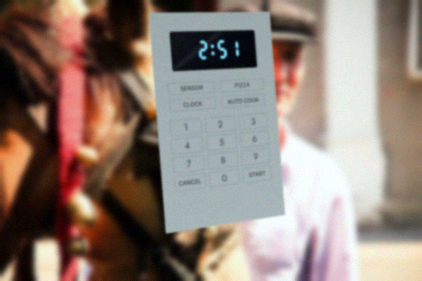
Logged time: h=2 m=51
